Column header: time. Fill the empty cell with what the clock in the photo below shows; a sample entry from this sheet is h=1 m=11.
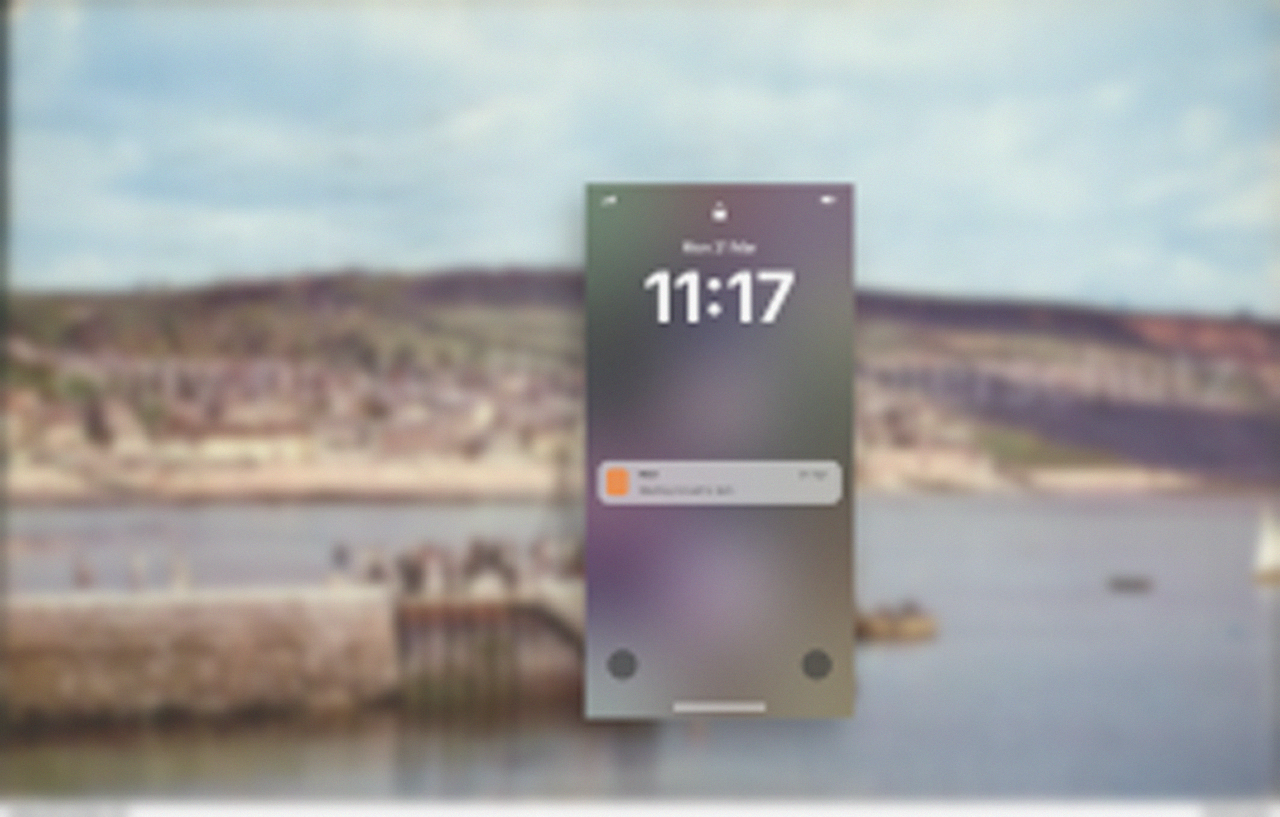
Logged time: h=11 m=17
